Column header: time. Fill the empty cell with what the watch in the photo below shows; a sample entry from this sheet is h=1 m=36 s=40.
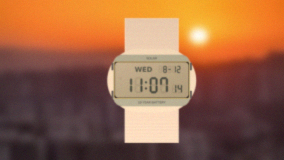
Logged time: h=11 m=7 s=14
